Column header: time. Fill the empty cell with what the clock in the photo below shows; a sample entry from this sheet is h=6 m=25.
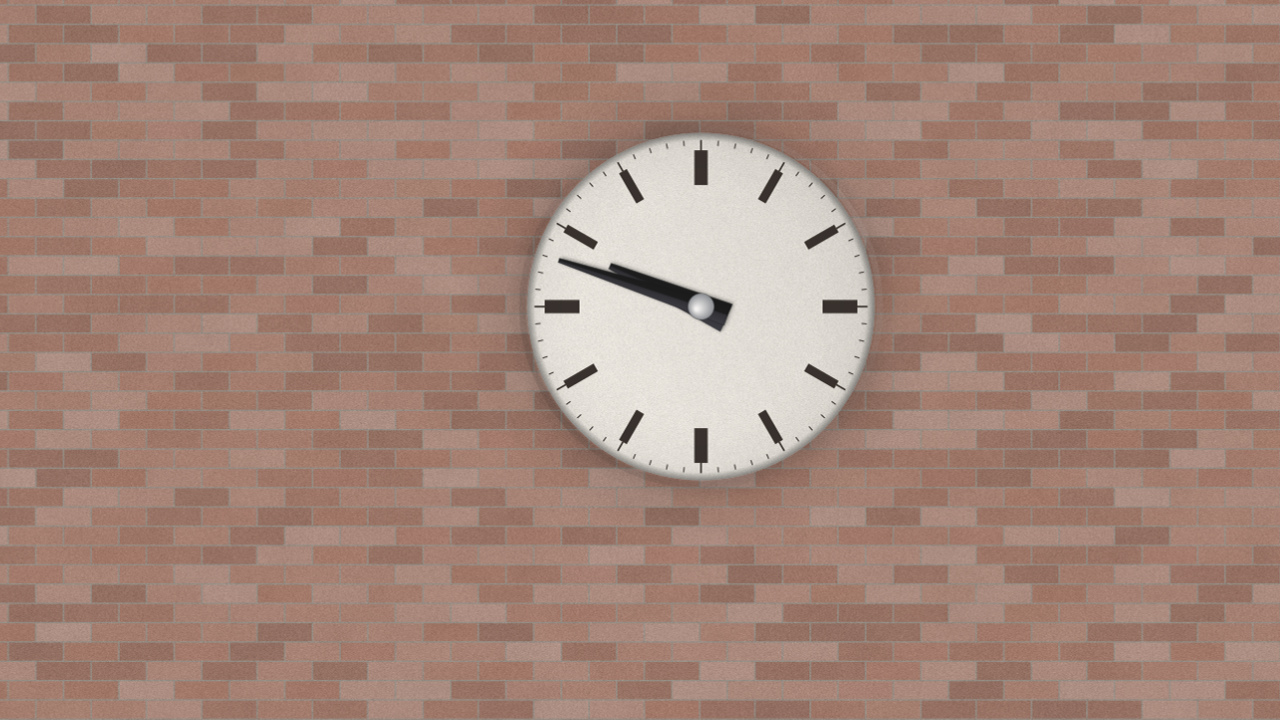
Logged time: h=9 m=48
